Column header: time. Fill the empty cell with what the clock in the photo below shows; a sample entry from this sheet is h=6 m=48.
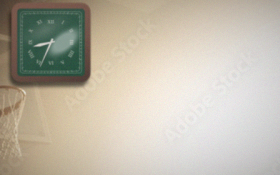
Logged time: h=8 m=34
